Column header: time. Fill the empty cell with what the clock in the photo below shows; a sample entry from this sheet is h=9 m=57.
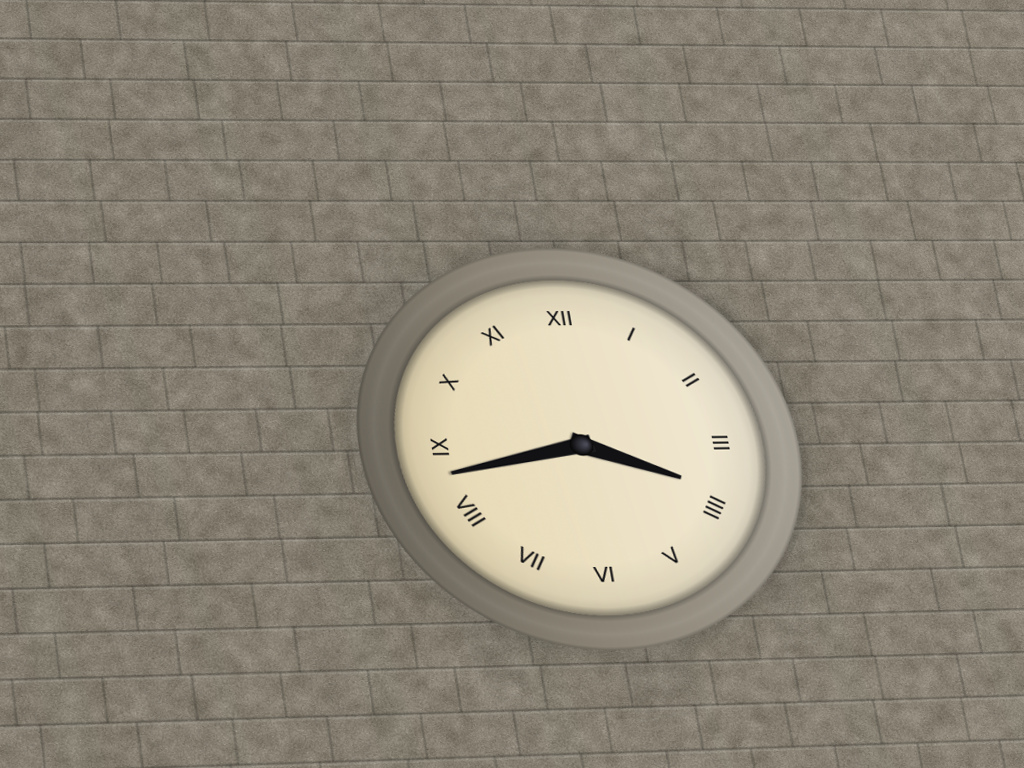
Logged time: h=3 m=43
